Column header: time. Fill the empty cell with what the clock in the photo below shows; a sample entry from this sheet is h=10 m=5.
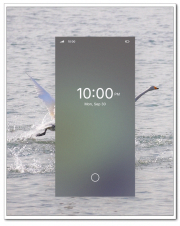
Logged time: h=10 m=0
